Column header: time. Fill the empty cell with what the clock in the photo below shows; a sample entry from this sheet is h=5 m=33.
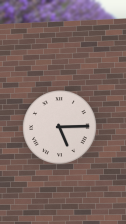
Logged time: h=5 m=15
